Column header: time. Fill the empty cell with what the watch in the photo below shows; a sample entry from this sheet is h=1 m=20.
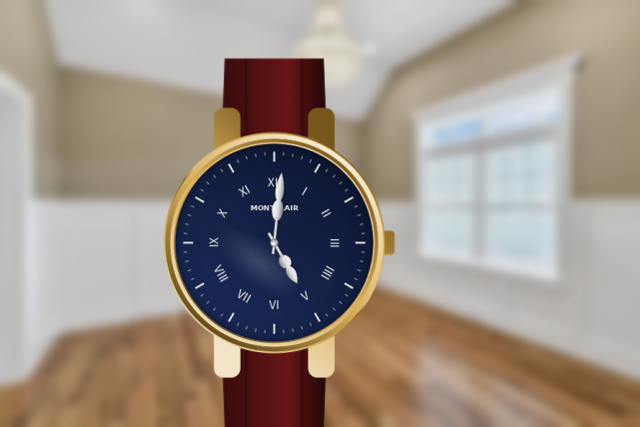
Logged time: h=5 m=1
